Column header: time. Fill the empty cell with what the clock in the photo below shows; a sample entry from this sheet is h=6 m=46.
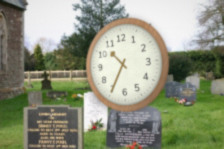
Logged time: h=10 m=35
